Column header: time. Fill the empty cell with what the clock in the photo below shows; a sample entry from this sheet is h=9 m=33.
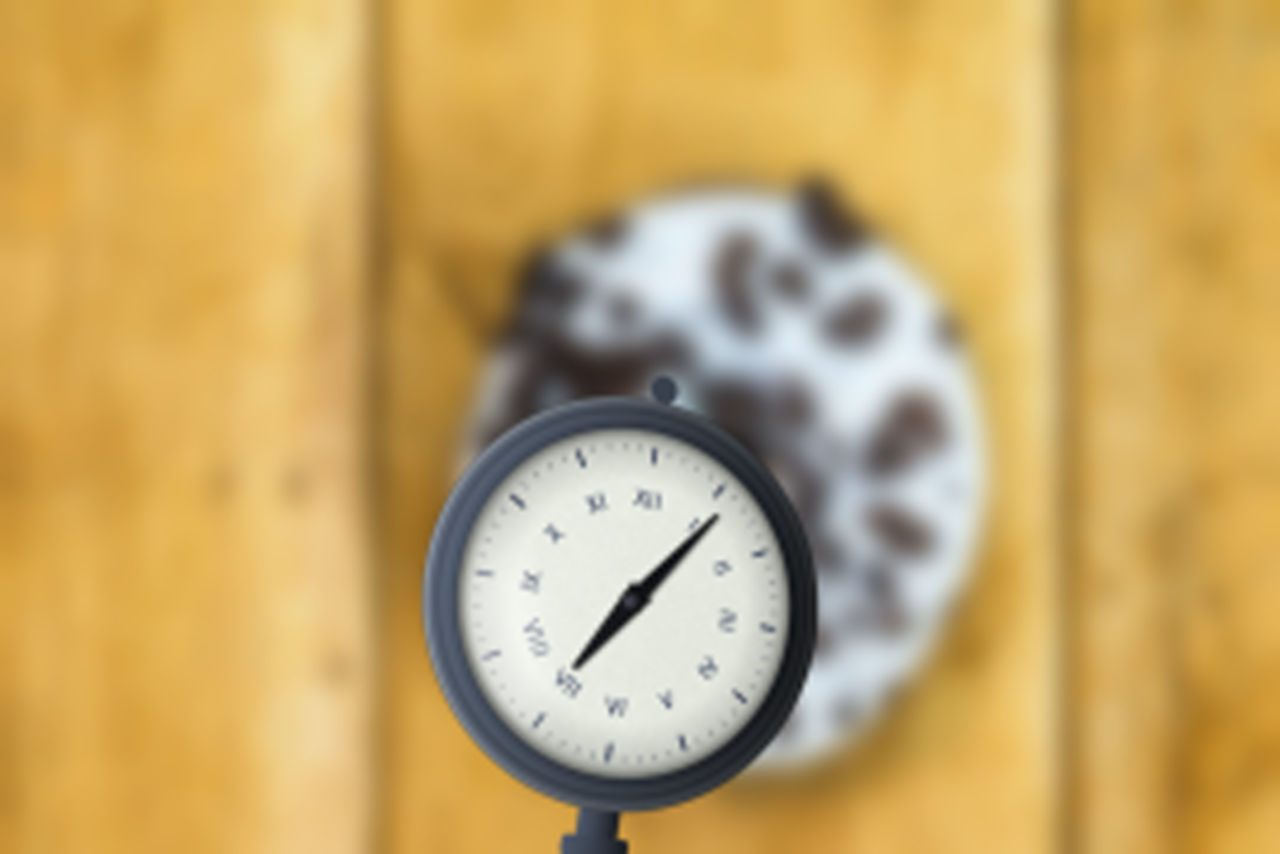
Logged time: h=7 m=6
